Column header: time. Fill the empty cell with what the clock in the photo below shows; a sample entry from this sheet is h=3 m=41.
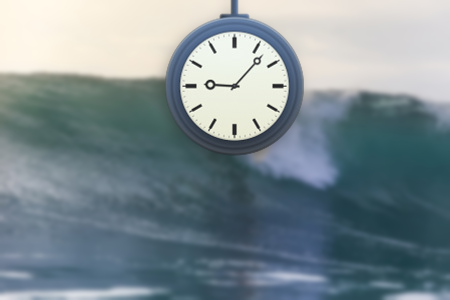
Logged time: h=9 m=7
